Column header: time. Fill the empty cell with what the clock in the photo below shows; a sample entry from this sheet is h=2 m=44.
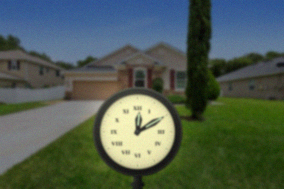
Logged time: h=12 m=10
